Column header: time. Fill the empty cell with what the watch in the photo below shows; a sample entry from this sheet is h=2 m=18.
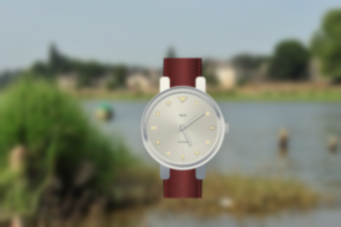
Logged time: h=5 m=9
